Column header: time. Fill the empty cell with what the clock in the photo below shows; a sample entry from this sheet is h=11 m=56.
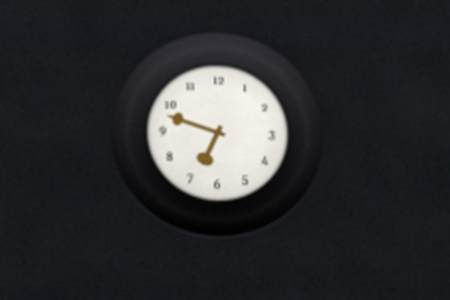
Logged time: h=6 m=48
